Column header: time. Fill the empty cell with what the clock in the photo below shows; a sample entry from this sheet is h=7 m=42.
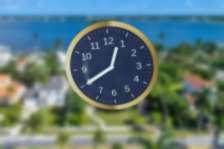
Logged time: h=12 m=40
